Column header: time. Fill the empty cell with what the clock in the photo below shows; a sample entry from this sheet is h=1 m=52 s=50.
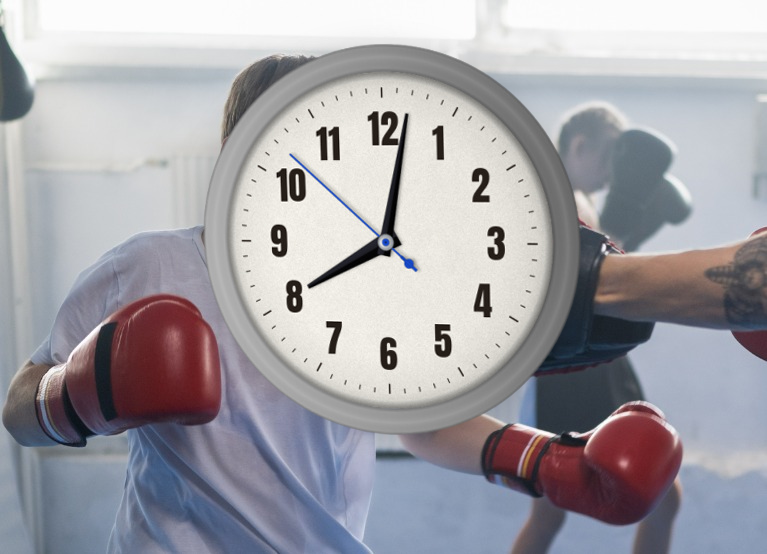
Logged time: h=8 m=1 s=52
